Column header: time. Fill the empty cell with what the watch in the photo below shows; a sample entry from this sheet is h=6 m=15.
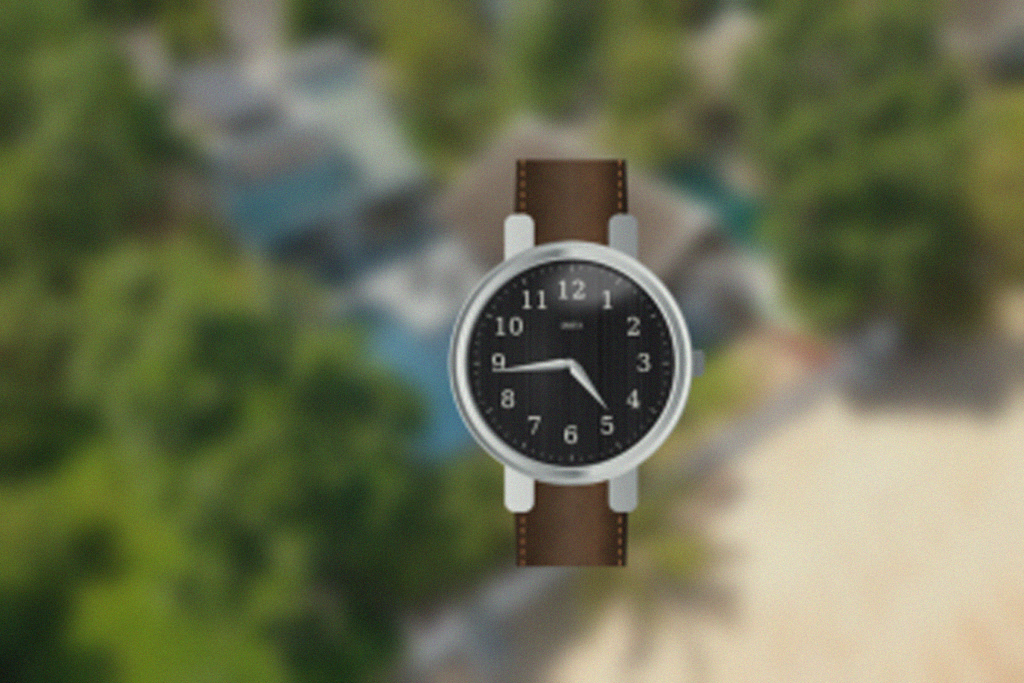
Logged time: h=4 m=44
